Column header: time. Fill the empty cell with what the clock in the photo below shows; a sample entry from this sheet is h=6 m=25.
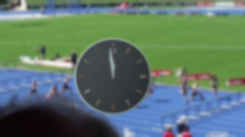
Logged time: h=11 m=59
